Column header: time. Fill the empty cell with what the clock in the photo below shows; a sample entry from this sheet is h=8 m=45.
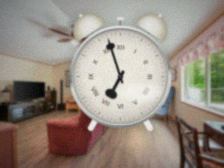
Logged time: h=6 m=57
